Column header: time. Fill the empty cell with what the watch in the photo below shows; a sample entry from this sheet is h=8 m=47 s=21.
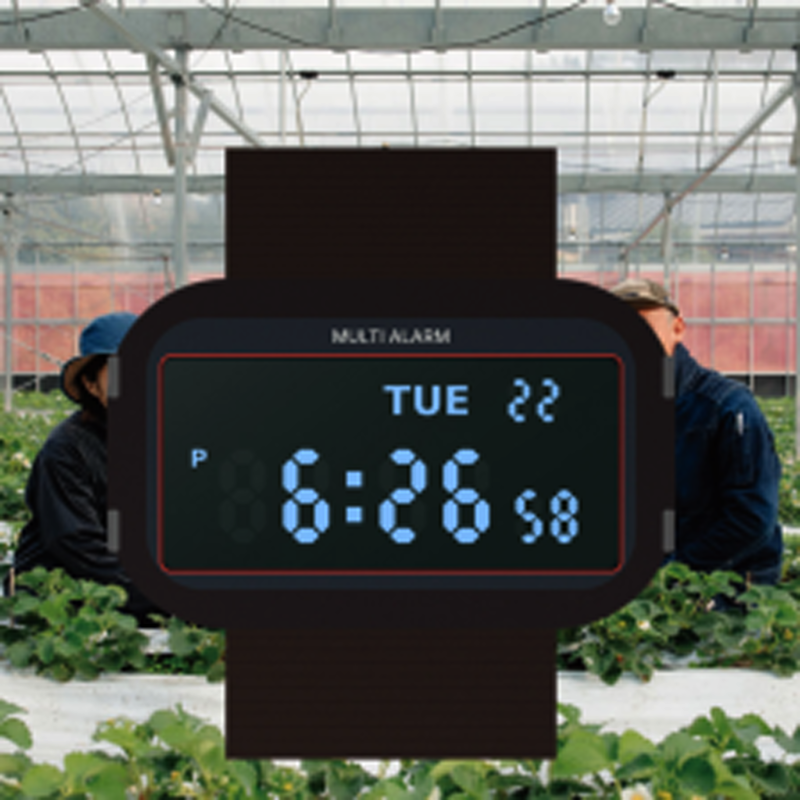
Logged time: h=6 m=26 s=58
